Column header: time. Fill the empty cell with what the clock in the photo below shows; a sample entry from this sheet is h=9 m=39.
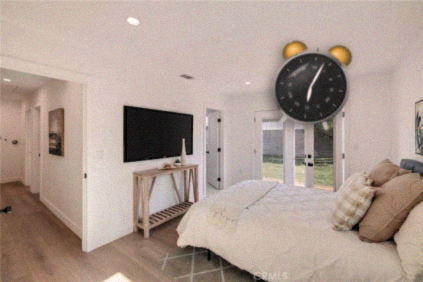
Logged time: h=6 m=3
